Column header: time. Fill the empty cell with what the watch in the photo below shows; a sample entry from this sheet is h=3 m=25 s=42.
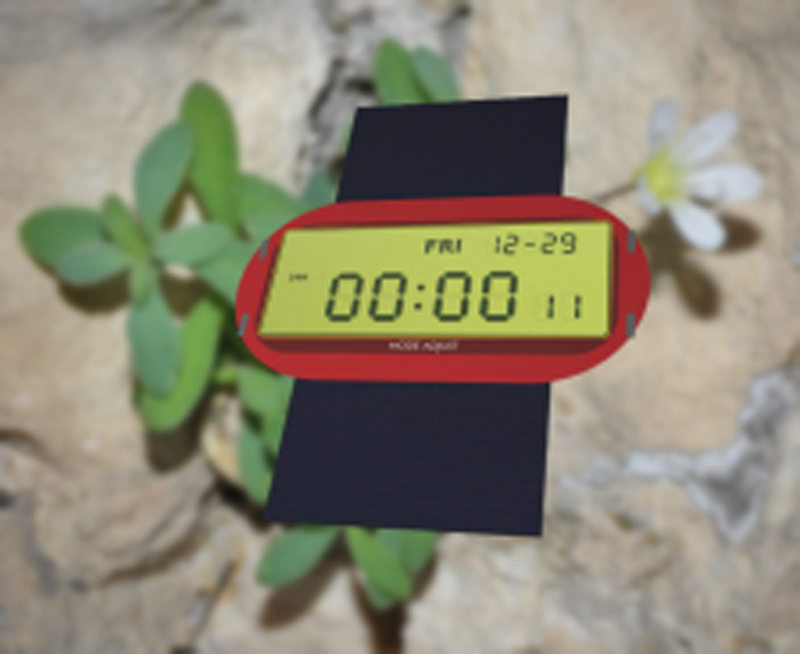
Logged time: h=0 m=0 s=11
